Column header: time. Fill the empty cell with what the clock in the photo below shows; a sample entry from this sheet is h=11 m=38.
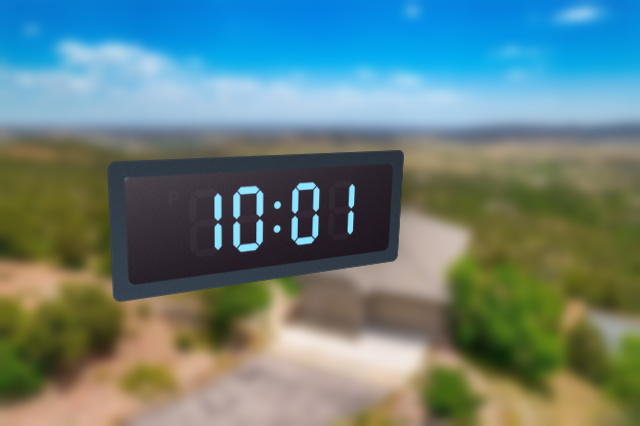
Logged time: h=10 m=1
